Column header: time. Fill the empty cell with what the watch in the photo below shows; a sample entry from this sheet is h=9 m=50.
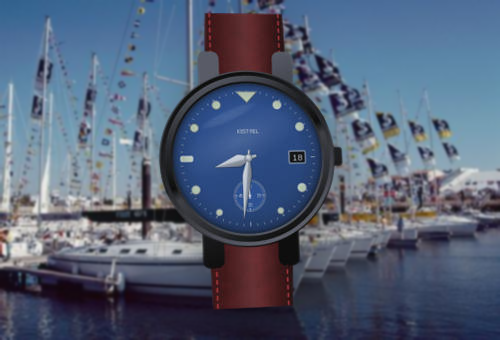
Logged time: h=8 m=31
